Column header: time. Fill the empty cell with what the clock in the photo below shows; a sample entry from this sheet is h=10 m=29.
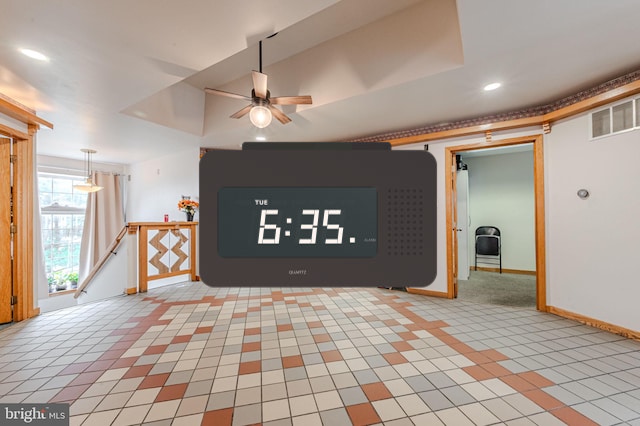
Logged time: h=6 m=35
